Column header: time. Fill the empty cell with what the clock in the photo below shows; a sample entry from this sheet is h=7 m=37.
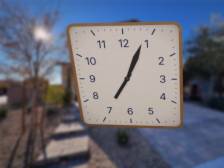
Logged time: h=7 m=4
